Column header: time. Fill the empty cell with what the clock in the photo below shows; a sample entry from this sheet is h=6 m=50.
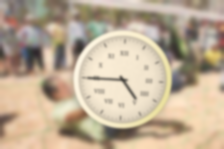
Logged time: h=4 m=45
